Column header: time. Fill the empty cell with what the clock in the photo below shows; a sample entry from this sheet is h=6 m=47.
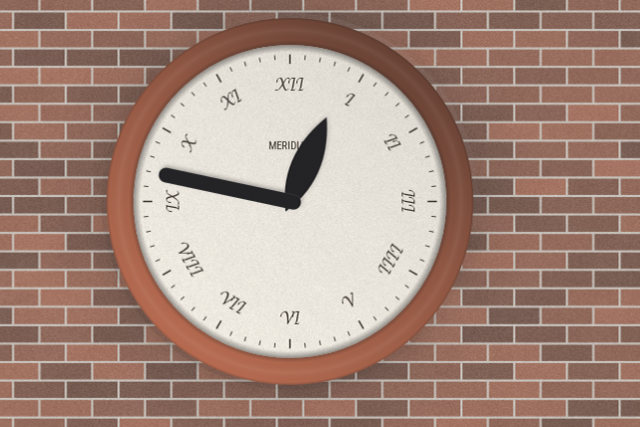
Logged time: h=12 m=47
